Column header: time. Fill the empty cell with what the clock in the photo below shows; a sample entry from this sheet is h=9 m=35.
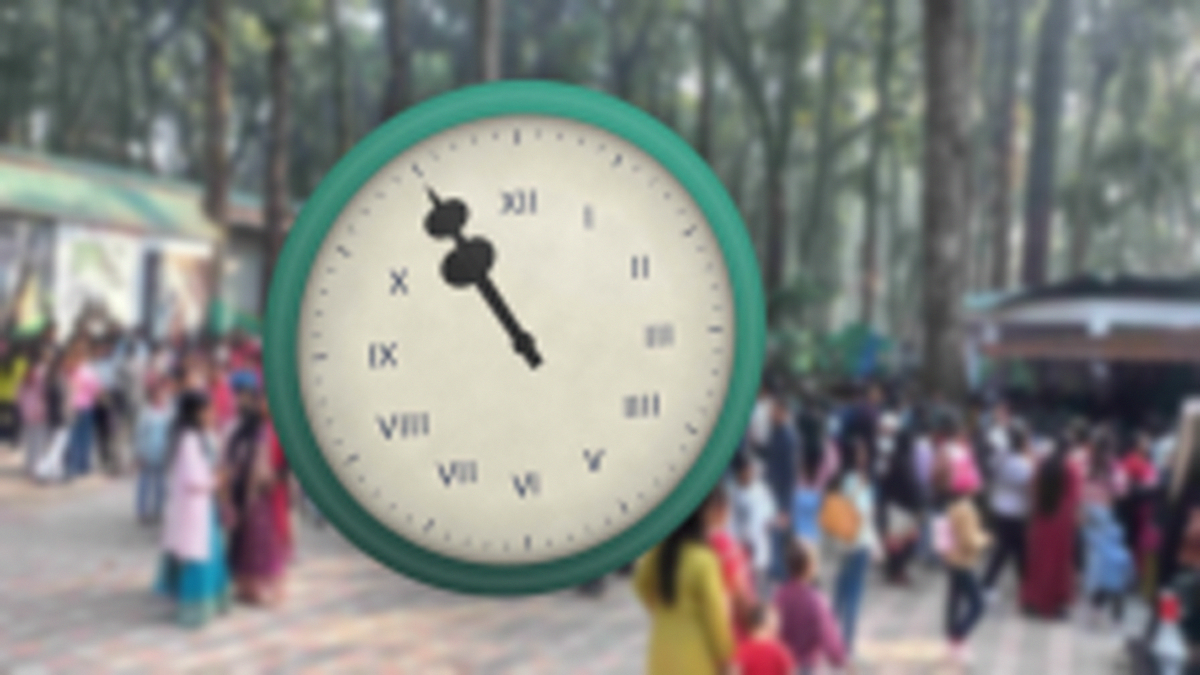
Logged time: h=10 m=55
